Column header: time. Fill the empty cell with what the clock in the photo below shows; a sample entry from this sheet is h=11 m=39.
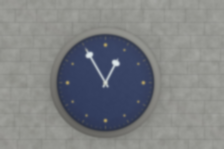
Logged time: h=12 m=55
